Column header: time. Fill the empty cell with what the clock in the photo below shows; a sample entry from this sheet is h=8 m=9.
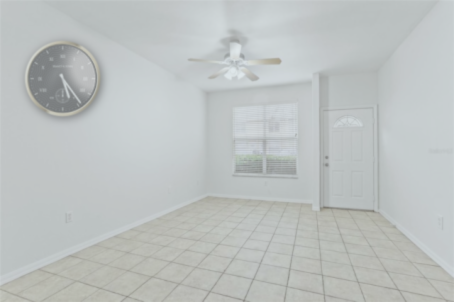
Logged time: h=5 m=24
